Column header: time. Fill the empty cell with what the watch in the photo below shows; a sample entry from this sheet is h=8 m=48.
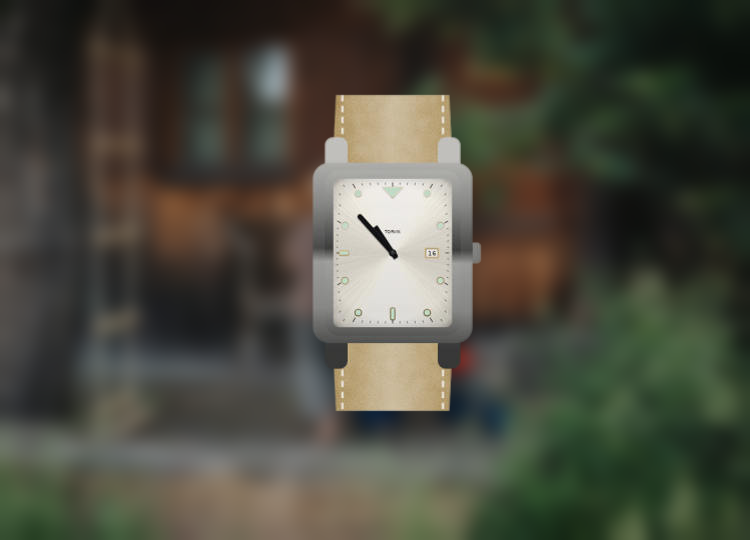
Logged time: h=10 m=53
